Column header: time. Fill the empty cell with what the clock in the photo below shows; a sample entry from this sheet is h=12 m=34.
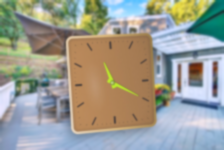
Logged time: h=11 m=20
